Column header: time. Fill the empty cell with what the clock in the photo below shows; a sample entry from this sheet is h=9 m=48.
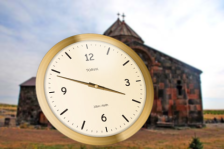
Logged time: h=3 m=49
